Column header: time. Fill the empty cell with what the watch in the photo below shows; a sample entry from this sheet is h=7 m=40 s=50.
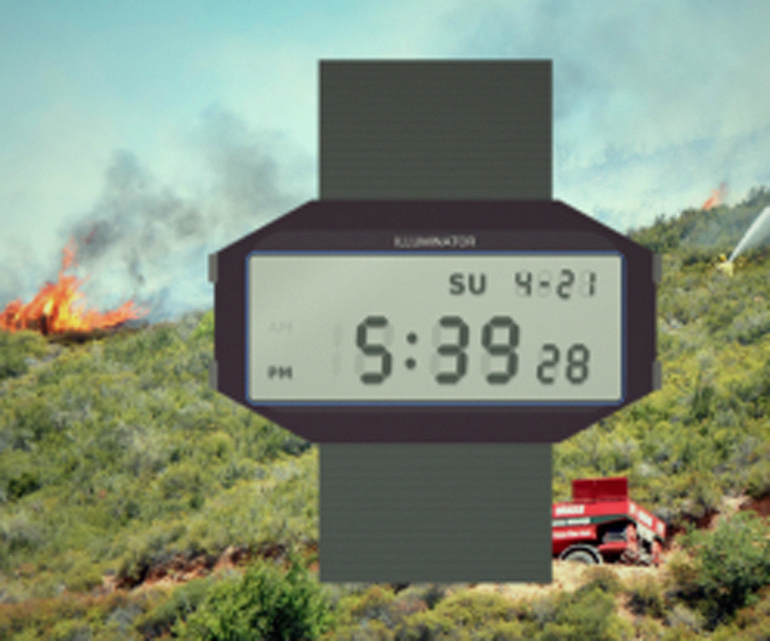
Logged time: h=5 m=39 s=28
